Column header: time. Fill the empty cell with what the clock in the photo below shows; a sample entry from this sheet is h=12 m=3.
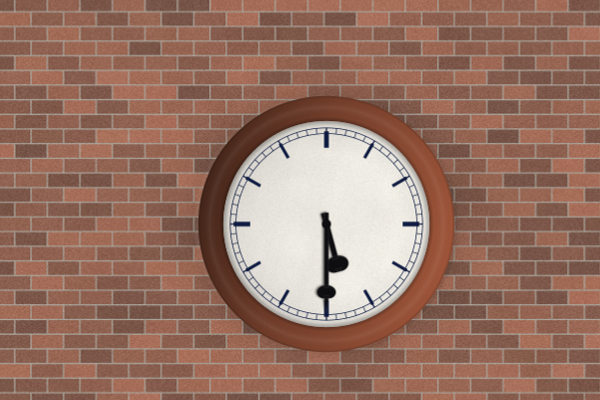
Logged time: h=5 m=30
